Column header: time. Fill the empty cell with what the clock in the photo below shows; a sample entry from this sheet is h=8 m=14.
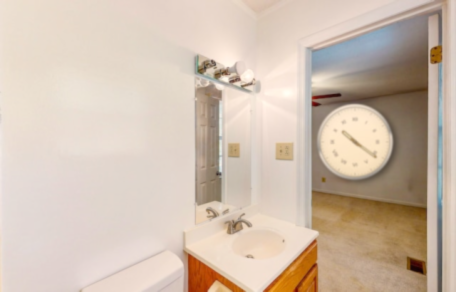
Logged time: h=10 m=21
